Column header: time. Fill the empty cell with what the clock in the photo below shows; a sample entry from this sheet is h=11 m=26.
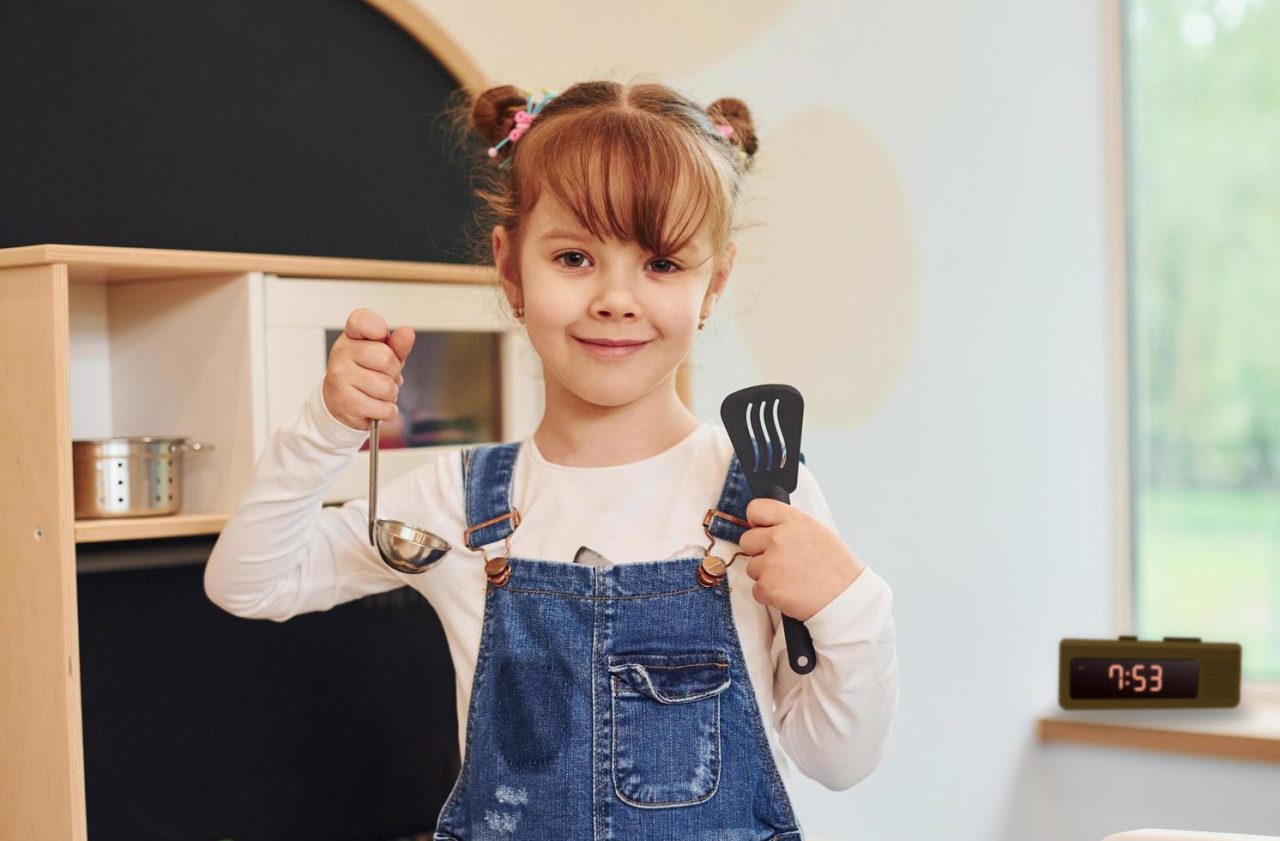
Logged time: h=7 m=53
